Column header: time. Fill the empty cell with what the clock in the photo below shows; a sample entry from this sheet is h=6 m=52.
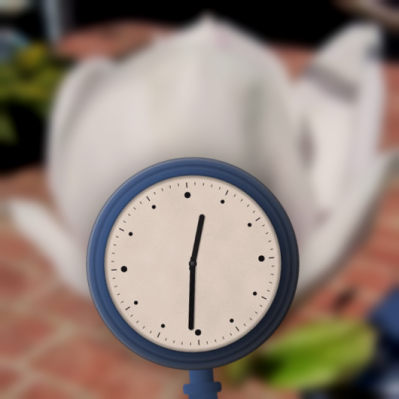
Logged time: h=12 m=31
